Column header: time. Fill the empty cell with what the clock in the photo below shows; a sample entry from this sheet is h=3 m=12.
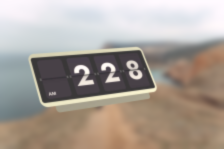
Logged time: h=2 m=28
